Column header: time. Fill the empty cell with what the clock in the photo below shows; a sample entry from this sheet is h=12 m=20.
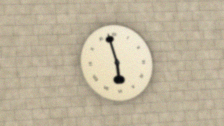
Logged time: h=5 m=58
